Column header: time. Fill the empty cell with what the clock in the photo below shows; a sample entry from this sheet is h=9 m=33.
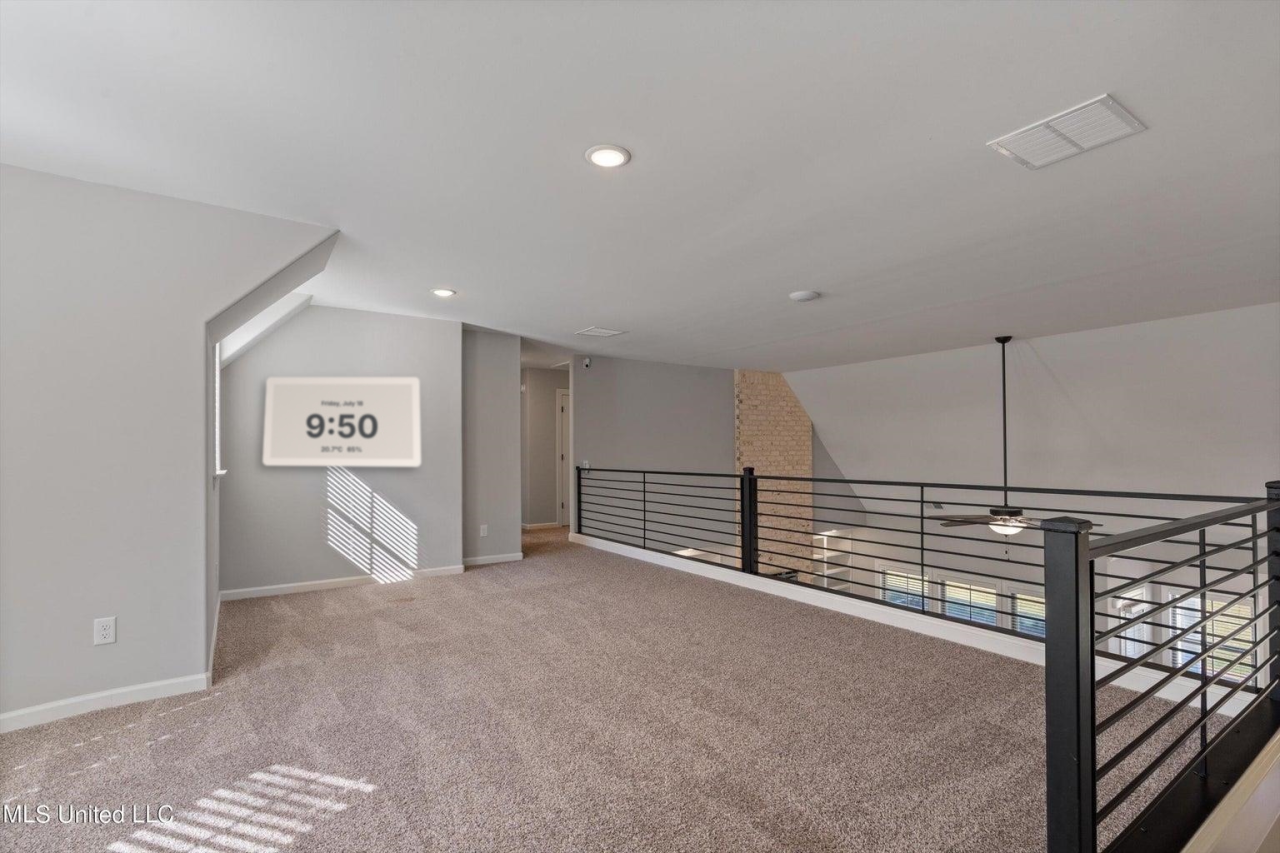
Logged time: h=9 m=50
